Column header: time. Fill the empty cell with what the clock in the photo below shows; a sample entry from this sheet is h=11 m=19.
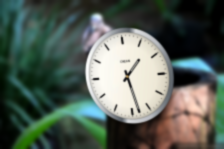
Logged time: h=1 m=28
